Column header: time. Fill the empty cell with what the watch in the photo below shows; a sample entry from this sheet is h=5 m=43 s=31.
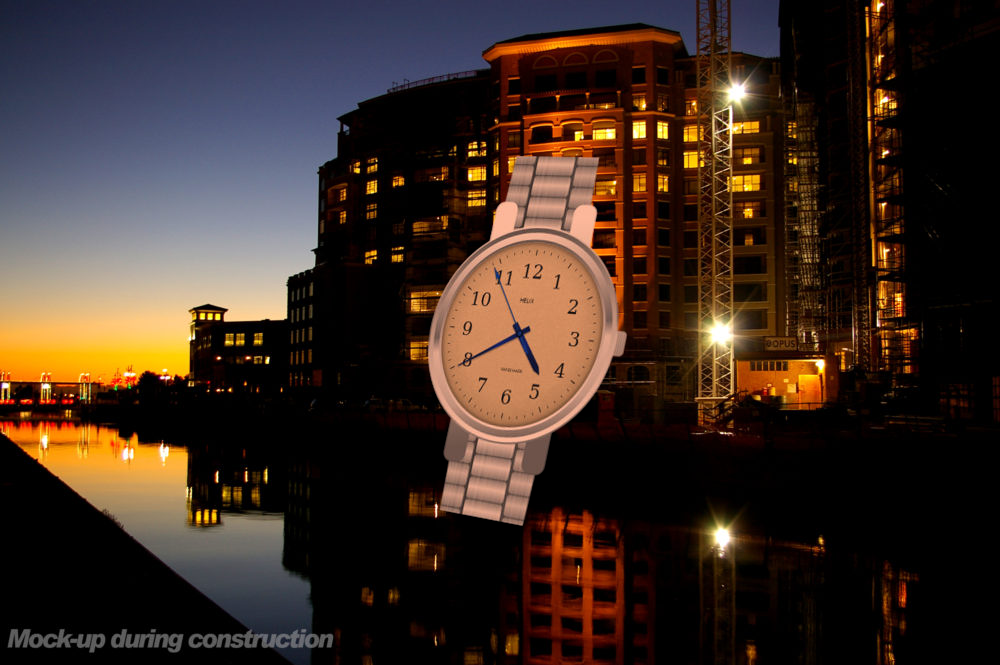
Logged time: h=4 m=39 s=54
